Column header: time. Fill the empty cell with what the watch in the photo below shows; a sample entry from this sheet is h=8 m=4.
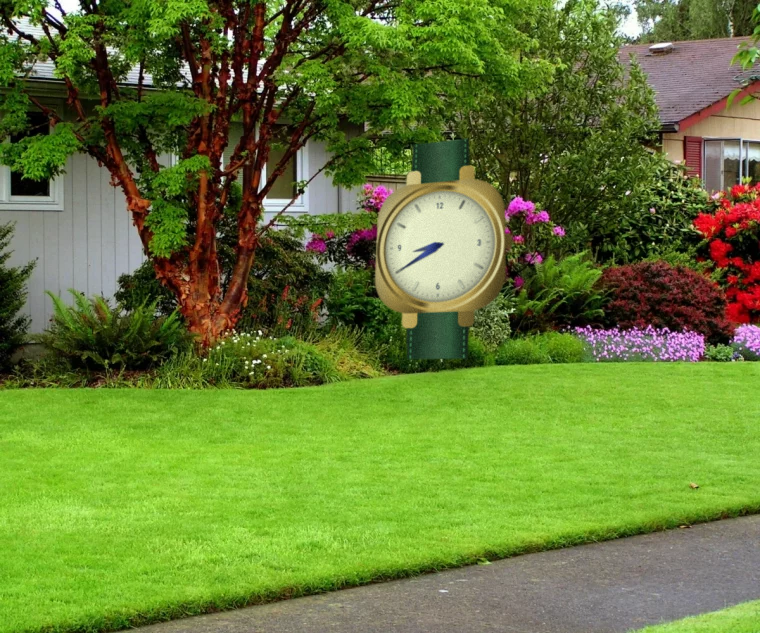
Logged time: h=8 m=40
